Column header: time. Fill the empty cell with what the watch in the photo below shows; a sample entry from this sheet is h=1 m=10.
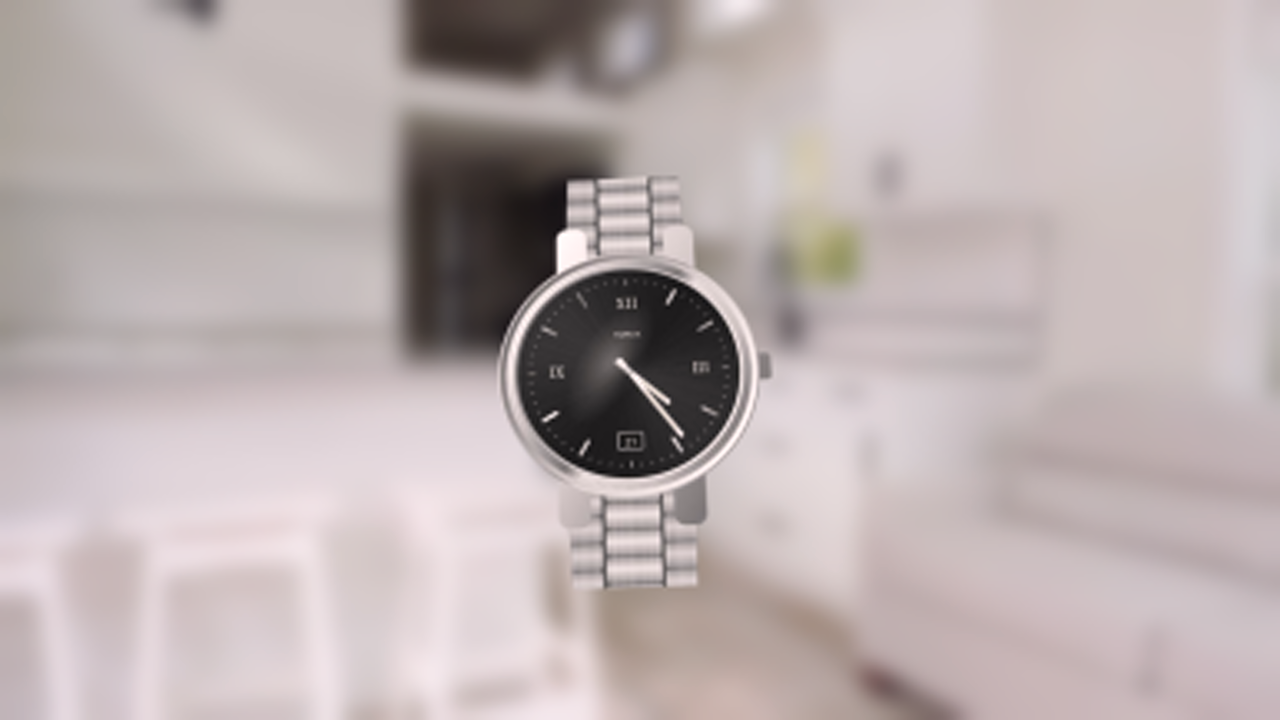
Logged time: h=4 m=24
